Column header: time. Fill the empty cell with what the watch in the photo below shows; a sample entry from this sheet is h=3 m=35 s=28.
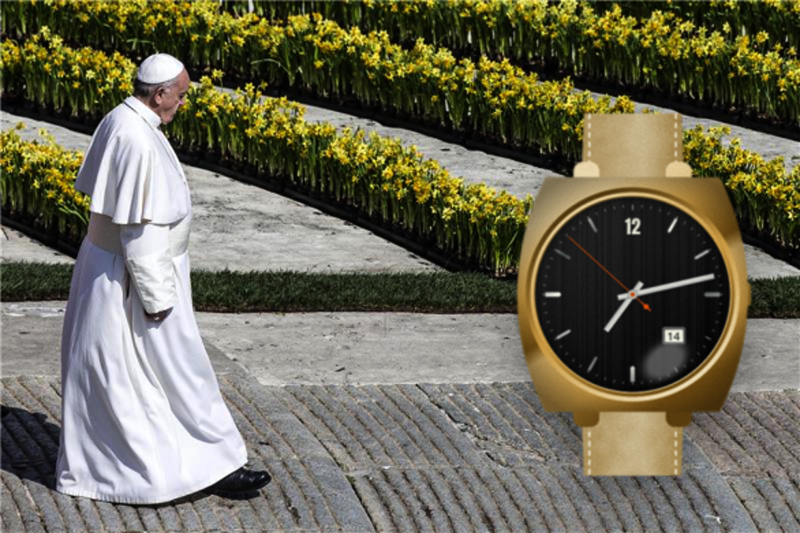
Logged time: h=7 m=12 s=52
